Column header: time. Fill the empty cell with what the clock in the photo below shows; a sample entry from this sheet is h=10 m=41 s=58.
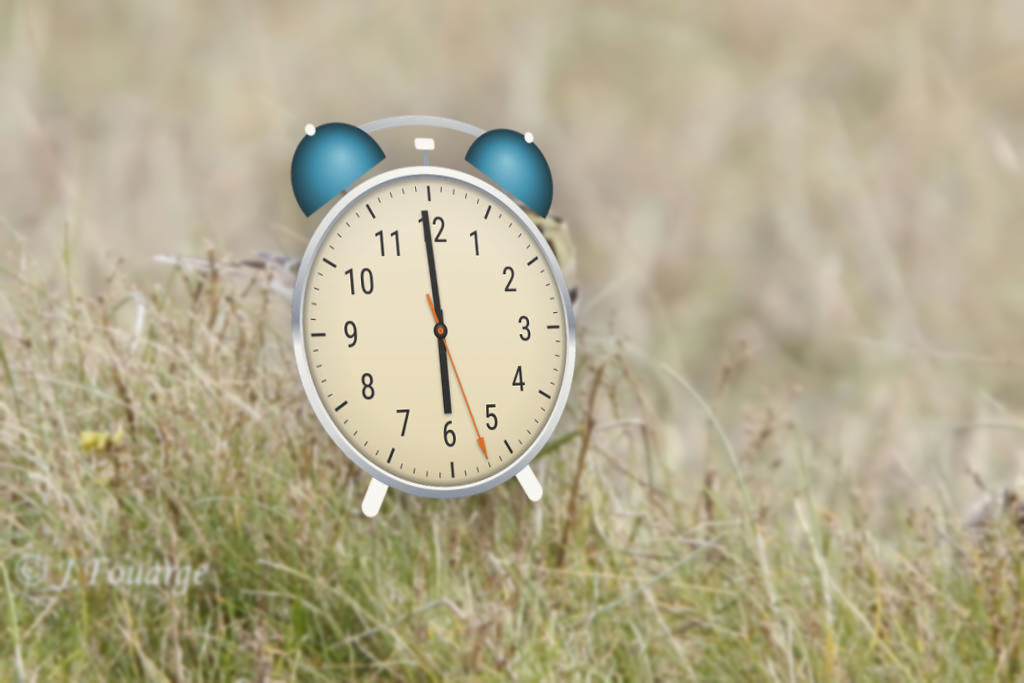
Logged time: h=5 m=59 s=27
